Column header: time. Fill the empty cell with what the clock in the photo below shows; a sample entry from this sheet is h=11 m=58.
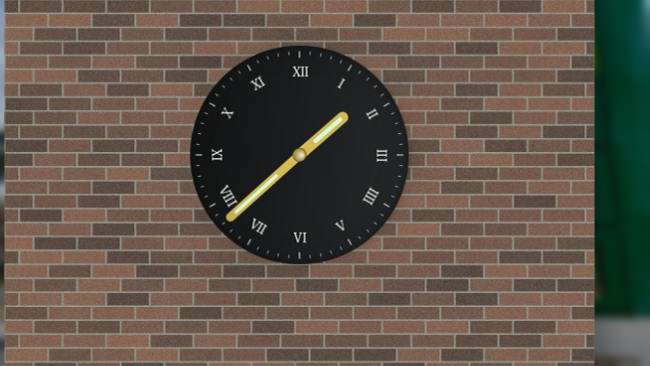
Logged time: h=1 m=38
